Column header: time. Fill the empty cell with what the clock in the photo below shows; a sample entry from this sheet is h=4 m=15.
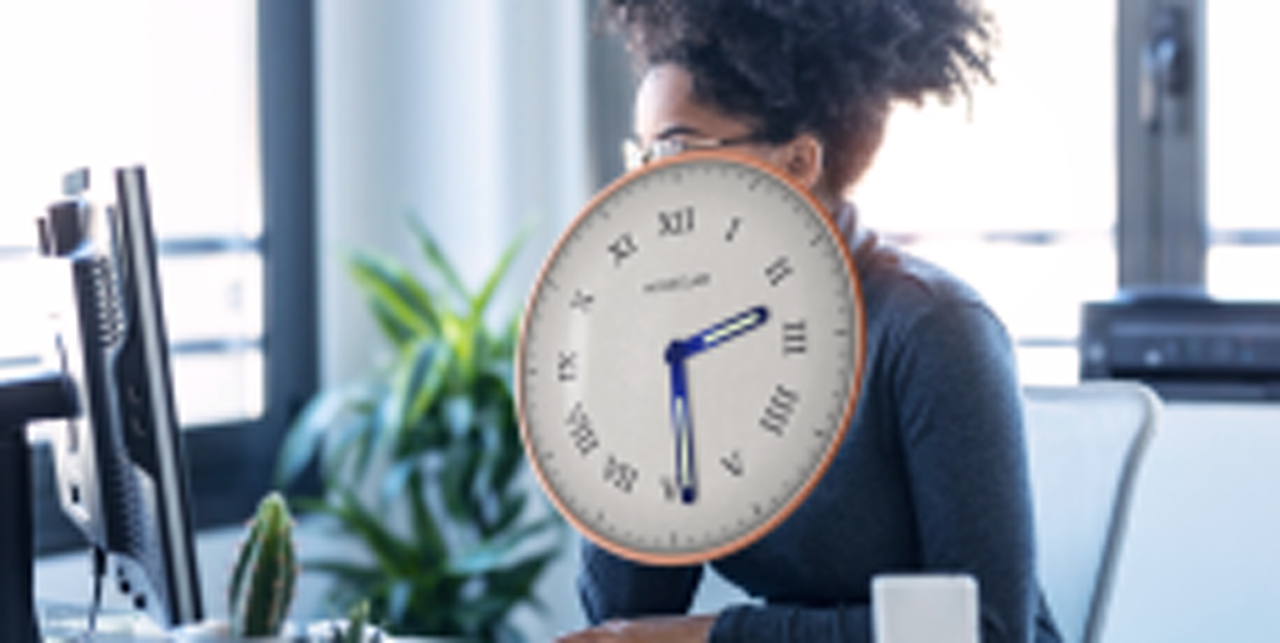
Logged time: h=2 m=29
